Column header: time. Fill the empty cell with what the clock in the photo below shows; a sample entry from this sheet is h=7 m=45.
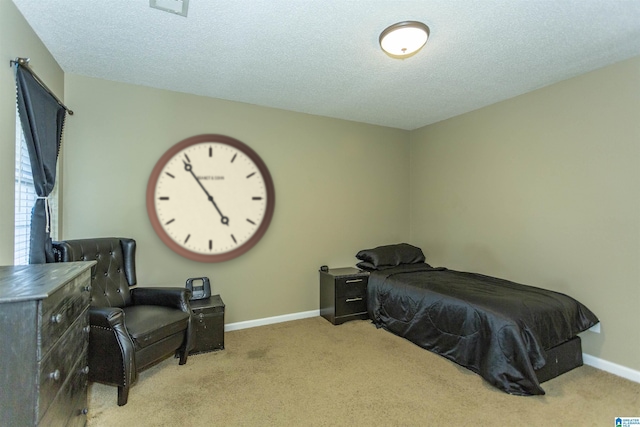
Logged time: h=4 m=54
